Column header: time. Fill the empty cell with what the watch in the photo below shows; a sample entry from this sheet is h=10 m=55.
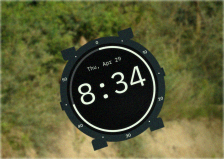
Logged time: h=8 m=34
